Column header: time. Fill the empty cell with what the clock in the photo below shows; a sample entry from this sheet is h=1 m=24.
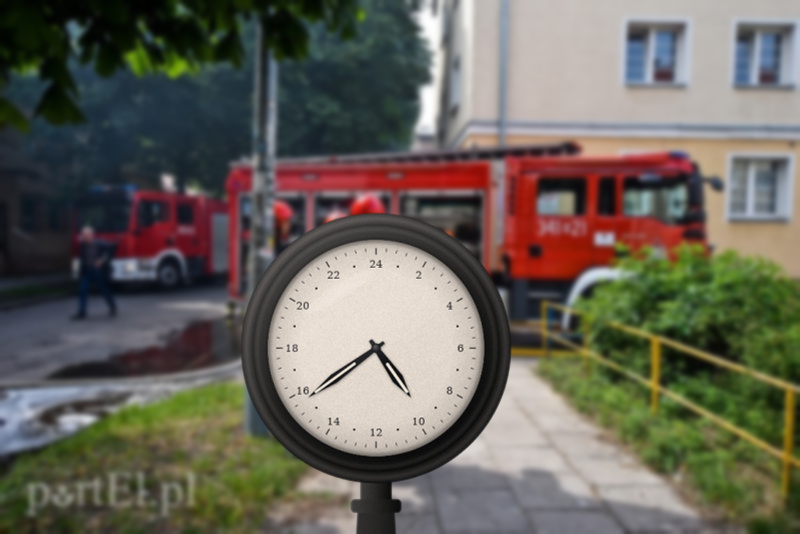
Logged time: h=9 m=39
